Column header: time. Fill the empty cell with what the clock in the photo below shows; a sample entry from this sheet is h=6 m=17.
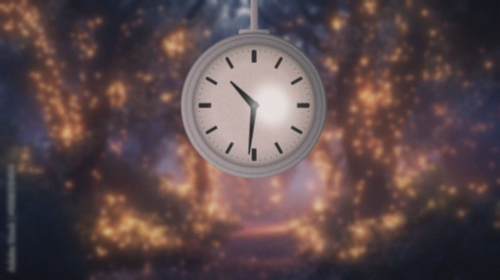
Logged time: h=10 m=31
